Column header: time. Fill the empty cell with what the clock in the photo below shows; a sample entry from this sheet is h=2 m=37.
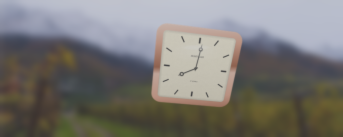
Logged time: h=8 m=1
